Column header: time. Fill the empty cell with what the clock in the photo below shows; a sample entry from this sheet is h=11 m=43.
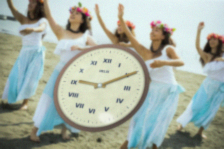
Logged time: h=9 m=10
